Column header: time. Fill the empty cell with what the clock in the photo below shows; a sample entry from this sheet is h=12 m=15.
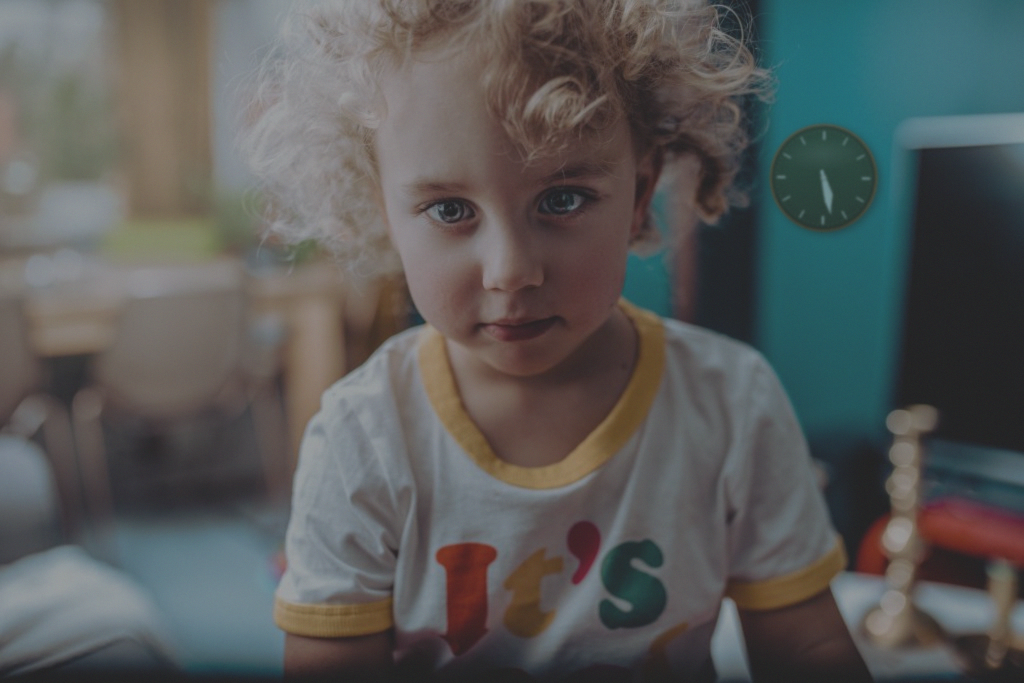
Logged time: h=5 m=28
